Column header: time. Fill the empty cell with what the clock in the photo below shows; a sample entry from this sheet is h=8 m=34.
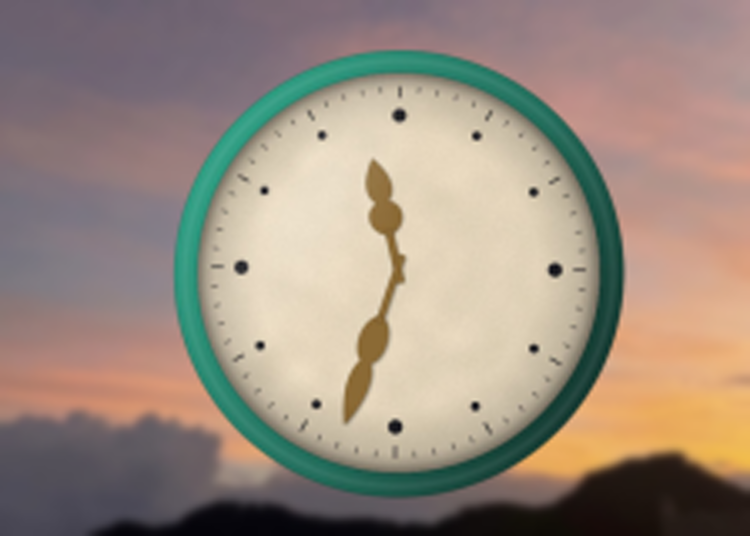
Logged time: h=11 m=33
